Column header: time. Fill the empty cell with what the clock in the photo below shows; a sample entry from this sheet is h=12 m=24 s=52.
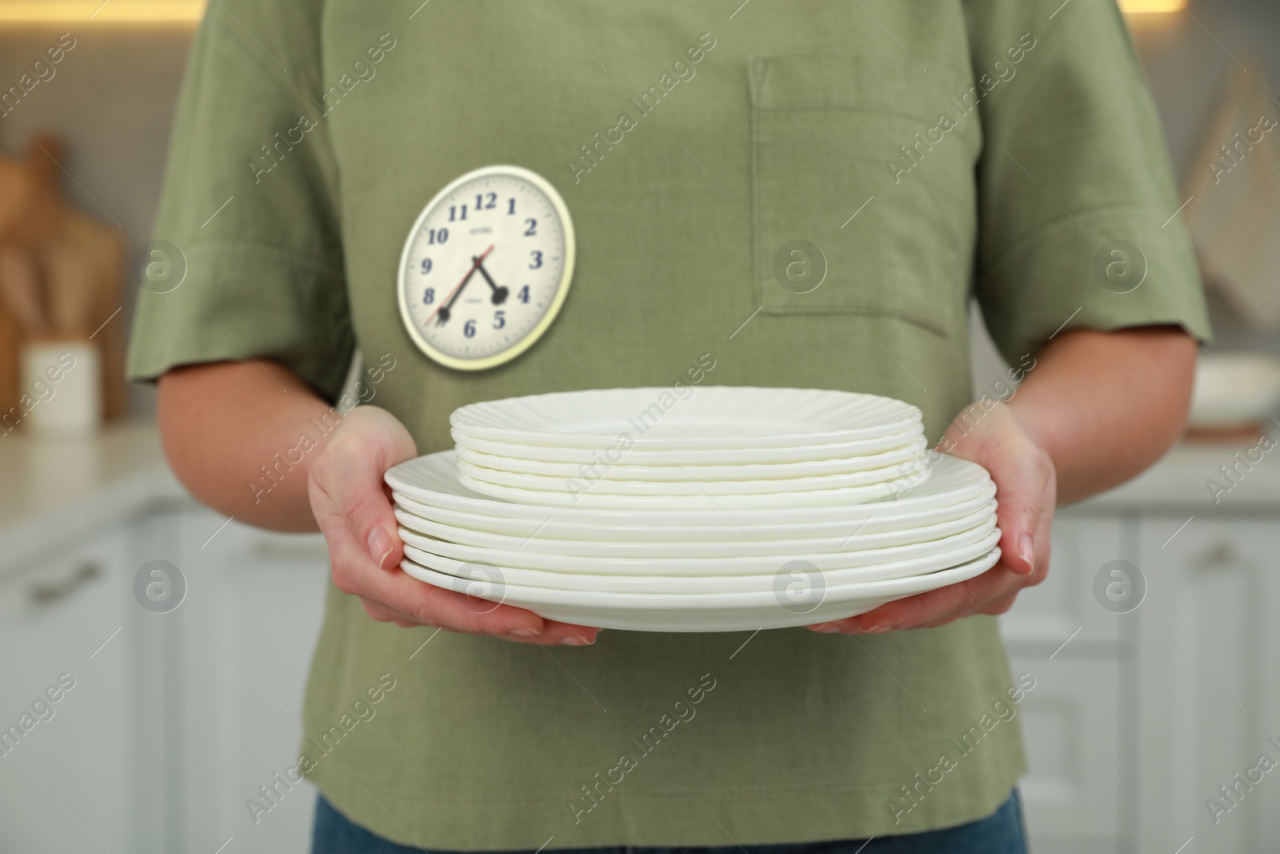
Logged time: h=4 m=35 s=37
